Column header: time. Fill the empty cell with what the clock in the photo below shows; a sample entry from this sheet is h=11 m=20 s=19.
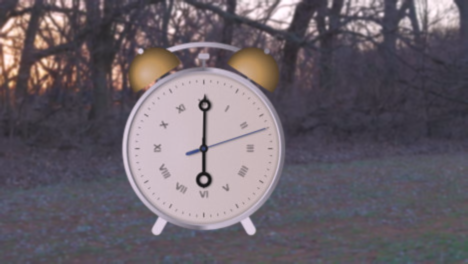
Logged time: h=6 m=0 s=12
